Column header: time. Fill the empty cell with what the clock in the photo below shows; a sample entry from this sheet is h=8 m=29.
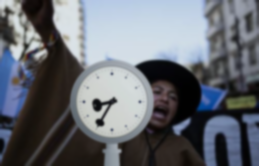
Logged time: h=8 m=35
